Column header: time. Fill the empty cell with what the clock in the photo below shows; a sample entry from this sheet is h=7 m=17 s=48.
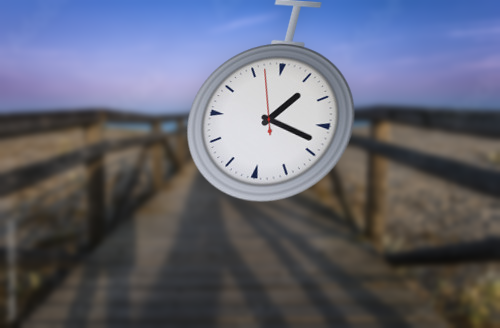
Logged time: h=1 m=17 s=57
